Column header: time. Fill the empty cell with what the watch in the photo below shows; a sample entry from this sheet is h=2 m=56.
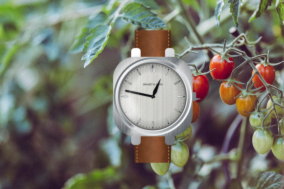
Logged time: h=12 m=47
